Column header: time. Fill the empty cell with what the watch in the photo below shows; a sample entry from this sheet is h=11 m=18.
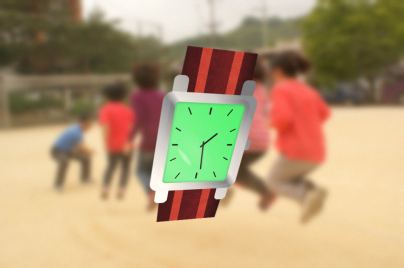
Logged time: h=1 m=29
